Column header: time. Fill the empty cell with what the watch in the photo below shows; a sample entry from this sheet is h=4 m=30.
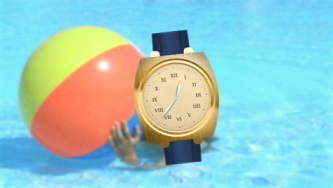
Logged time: h=12 m=37
